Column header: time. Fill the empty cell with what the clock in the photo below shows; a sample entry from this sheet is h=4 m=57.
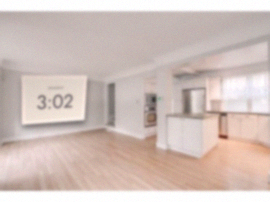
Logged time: h=3 m=2
